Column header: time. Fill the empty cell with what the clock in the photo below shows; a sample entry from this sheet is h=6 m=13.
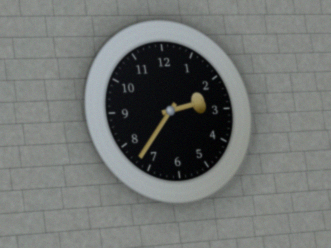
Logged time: h=2 m=37
